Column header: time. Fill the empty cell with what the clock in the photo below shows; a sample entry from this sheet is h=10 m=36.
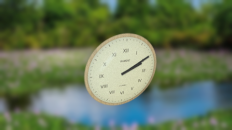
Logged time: h=2 m=10
